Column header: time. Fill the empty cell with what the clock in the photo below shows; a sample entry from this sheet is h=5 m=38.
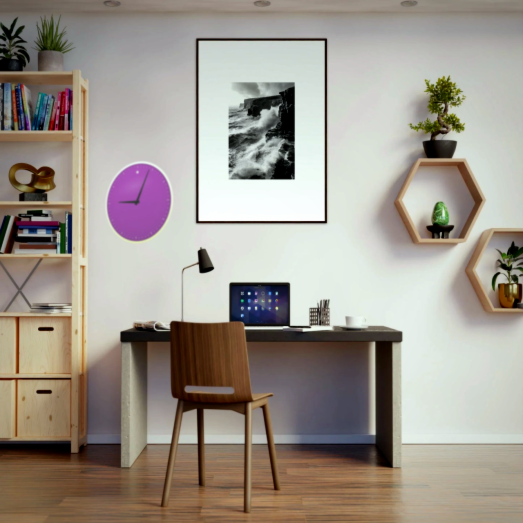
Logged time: h=9 m=4
